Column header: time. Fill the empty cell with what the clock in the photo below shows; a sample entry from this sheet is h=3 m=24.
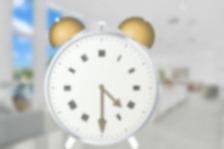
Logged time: h=4 m=30
